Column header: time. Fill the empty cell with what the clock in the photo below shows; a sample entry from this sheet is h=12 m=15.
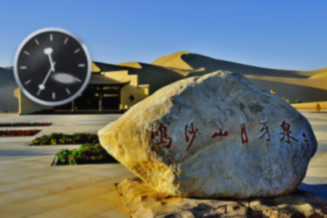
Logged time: h=11 m=35
